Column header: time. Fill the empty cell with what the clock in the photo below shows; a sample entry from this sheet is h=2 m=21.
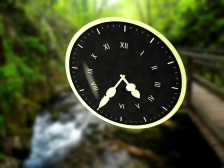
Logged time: h=4 m=35
